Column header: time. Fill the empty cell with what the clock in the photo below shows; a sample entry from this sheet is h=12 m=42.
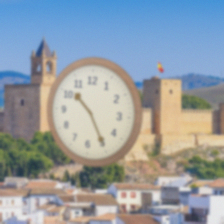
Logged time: h=10 m=25
